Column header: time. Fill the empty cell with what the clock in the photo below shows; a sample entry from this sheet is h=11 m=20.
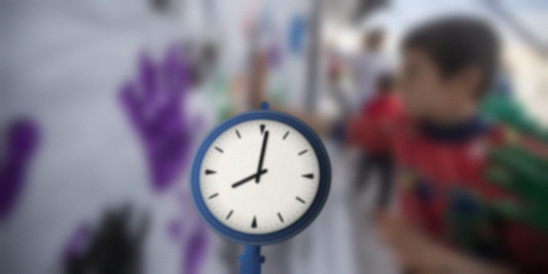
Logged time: h=8 m=1
